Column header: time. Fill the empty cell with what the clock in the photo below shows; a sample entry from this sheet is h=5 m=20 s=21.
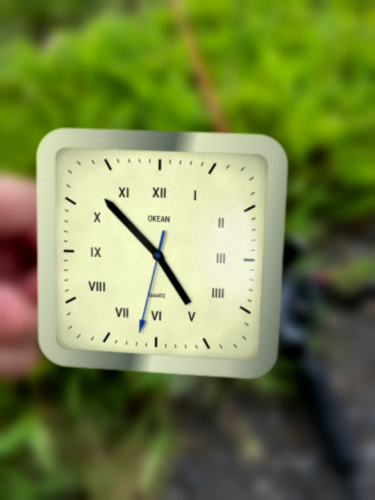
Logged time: h=4 m=52 s=32
